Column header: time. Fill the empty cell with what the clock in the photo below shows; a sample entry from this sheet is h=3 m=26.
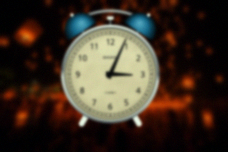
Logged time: h=3 m=4
